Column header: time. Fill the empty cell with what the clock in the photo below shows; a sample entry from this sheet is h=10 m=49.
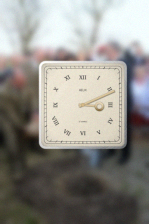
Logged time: h=3 m=11
